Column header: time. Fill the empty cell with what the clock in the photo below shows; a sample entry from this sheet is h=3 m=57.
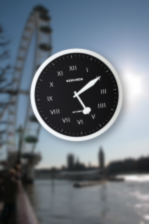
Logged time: h=5 m=10
